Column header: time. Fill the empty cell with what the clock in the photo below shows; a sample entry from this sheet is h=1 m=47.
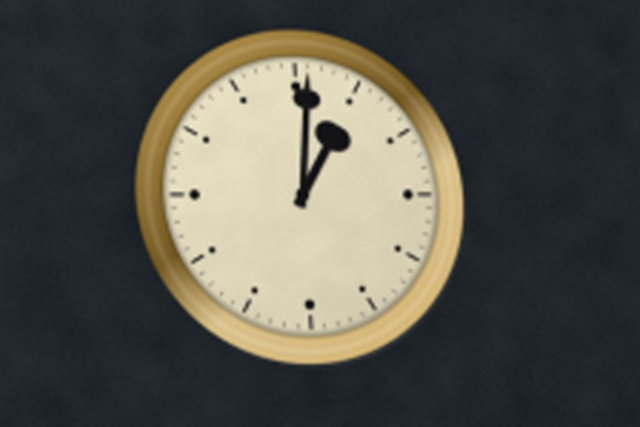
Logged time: h=1 m=1
